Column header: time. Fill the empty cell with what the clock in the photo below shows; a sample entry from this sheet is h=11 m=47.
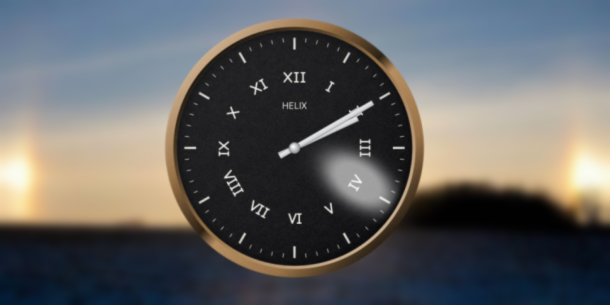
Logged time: h=2 m=10
